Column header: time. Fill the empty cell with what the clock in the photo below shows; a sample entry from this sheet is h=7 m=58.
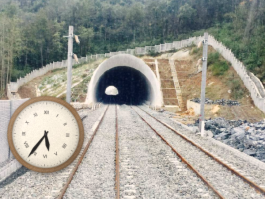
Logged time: h=5 m=36
